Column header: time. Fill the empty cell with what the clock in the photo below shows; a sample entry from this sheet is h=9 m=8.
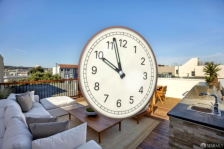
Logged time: h=9 m=57
